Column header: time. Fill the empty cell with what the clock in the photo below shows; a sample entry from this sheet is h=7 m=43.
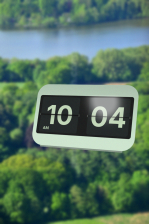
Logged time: h=10 m=4
